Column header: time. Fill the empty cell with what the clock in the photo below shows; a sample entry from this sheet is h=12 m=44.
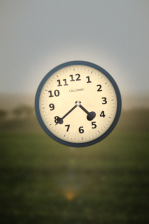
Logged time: h=4 m=39
